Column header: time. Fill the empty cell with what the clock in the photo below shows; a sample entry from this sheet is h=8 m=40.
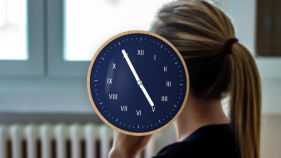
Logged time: h=4 m=55
